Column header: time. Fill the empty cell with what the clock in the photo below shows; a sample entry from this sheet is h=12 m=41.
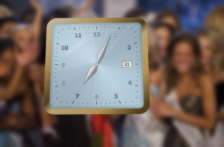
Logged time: h=7 m=4
